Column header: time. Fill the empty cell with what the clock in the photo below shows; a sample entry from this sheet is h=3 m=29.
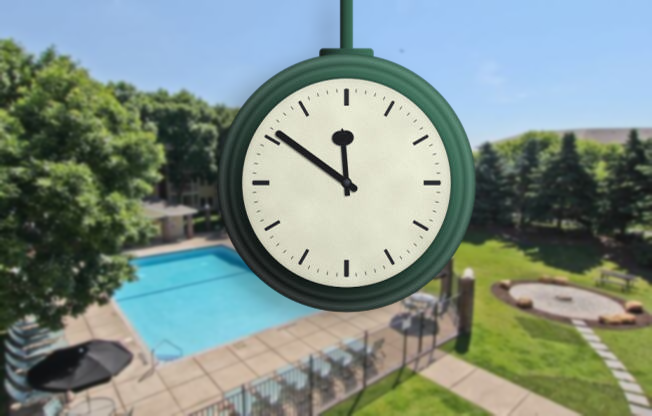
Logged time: h=11 m=51
